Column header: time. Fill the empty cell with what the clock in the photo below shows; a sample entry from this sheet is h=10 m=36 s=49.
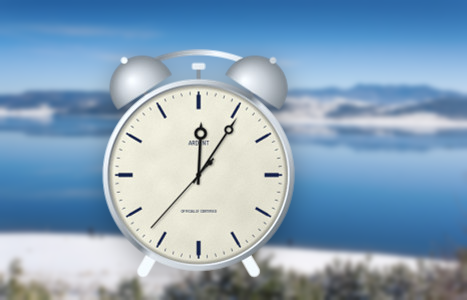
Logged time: h=12 m=5 s=37
